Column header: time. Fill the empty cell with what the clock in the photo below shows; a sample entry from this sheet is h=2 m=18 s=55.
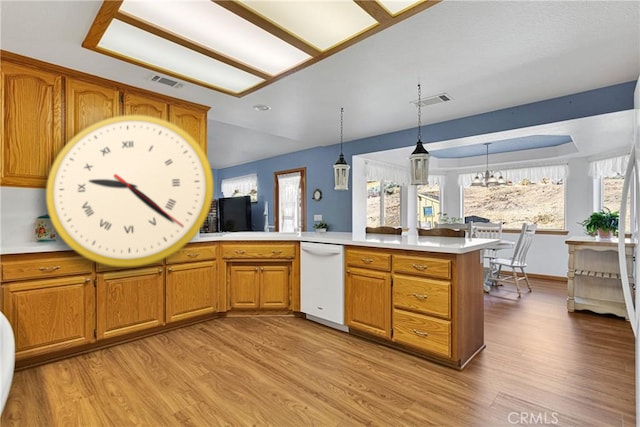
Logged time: h=9 m=22 s=22
